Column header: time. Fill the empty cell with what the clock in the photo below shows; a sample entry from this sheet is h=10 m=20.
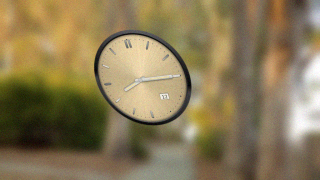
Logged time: h=8 m=15
